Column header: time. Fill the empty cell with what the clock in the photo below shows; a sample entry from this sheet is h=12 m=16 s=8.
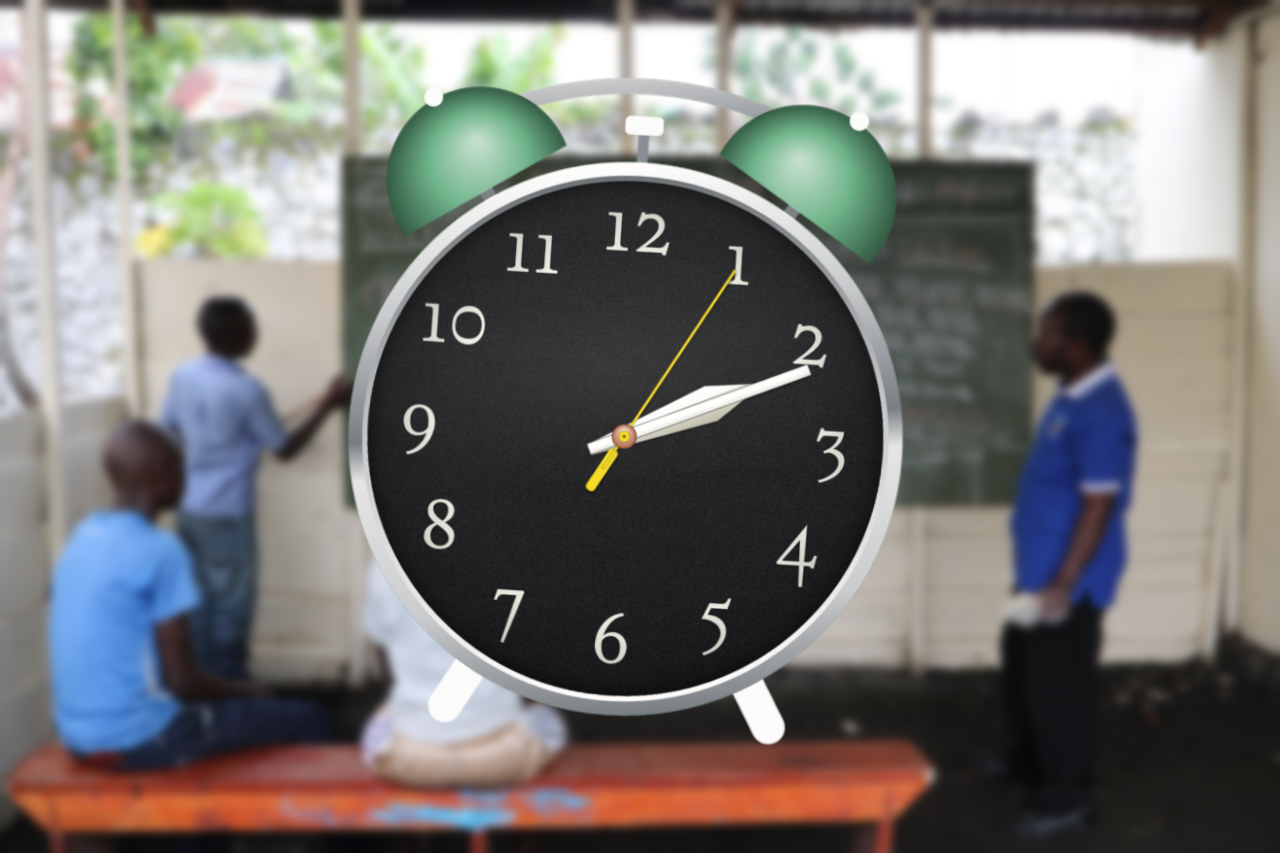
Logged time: h=2 m=11 s=5
